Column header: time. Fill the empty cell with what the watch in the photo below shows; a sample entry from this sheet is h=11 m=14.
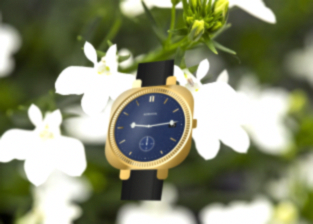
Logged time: h=9 m=14
